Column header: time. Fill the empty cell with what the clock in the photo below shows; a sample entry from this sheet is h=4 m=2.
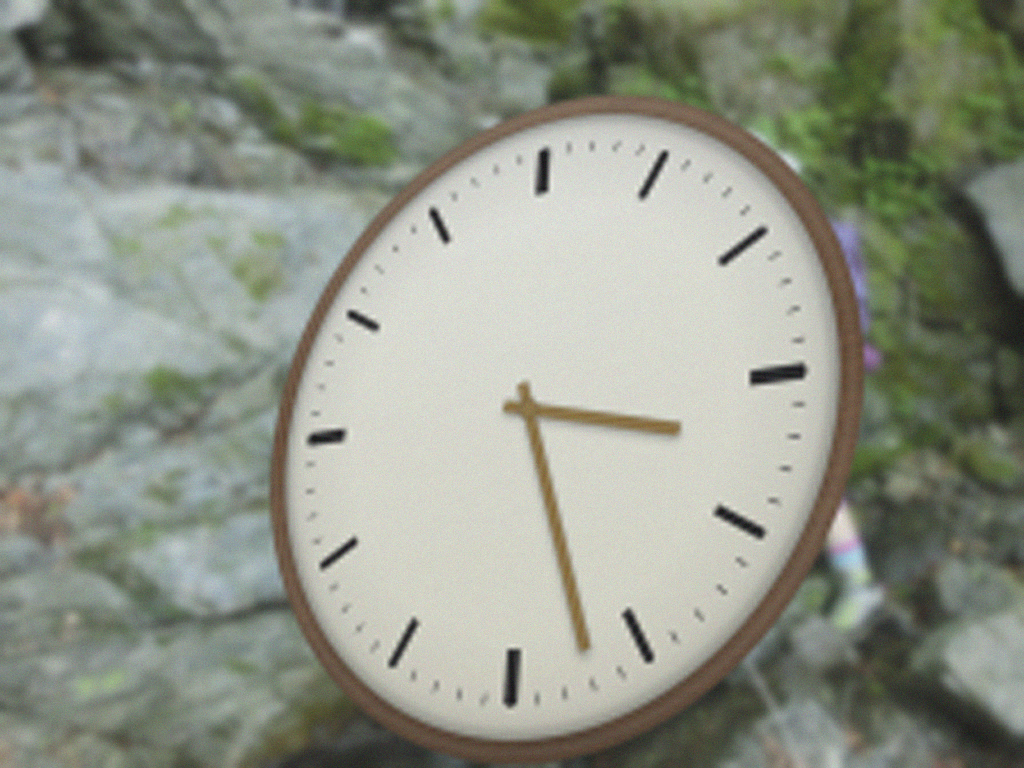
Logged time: h=3 m=27
